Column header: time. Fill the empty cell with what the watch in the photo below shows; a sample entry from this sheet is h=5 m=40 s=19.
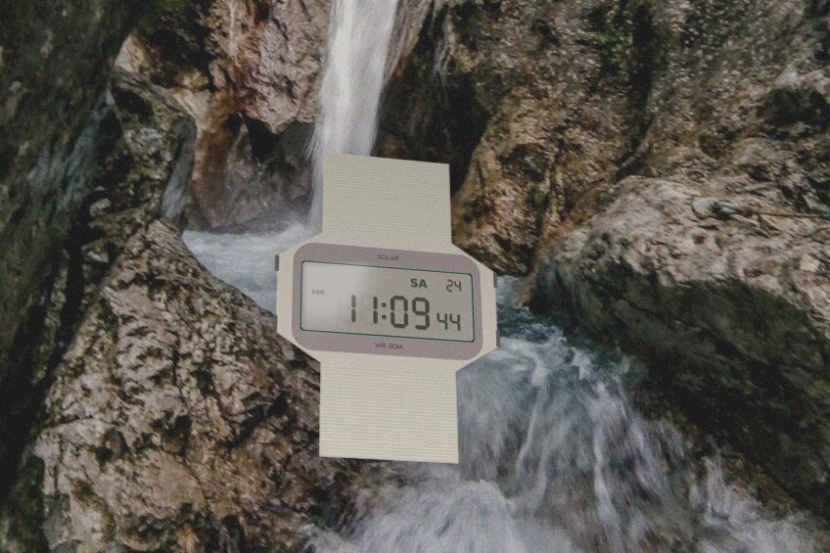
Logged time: h=11 m=9 s=44
